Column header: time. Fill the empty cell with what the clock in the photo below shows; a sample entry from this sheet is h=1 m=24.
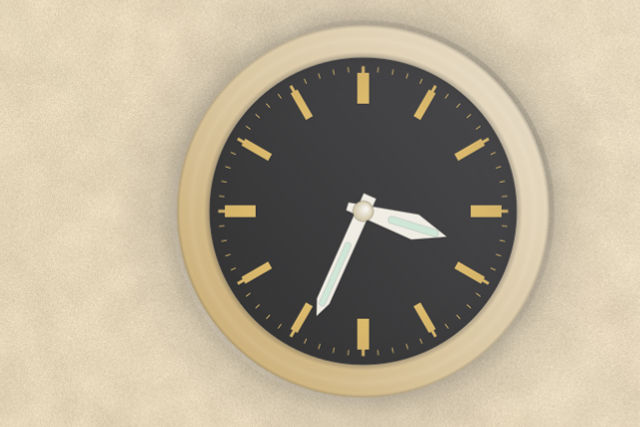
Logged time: h=3 m=34
